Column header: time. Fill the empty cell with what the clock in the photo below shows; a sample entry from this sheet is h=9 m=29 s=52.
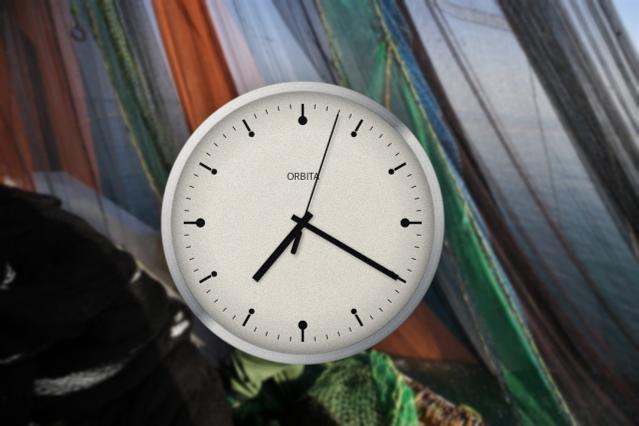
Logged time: h=7 m=20 s=3
